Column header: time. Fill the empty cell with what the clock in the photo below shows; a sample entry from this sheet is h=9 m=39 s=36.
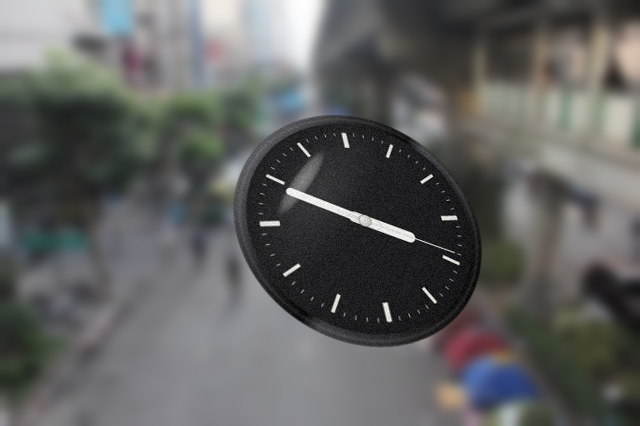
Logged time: h=3 m=49 s=19
